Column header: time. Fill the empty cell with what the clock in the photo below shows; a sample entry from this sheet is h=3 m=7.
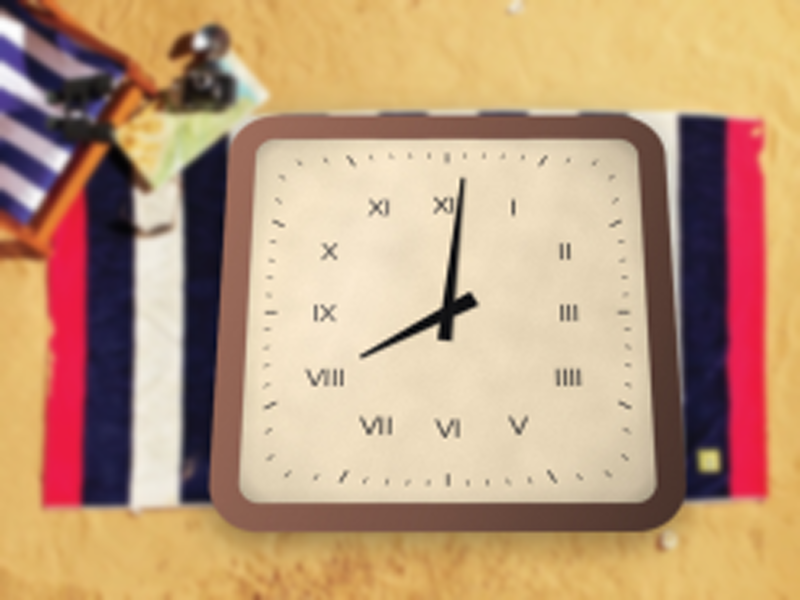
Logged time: h=8 m=1
